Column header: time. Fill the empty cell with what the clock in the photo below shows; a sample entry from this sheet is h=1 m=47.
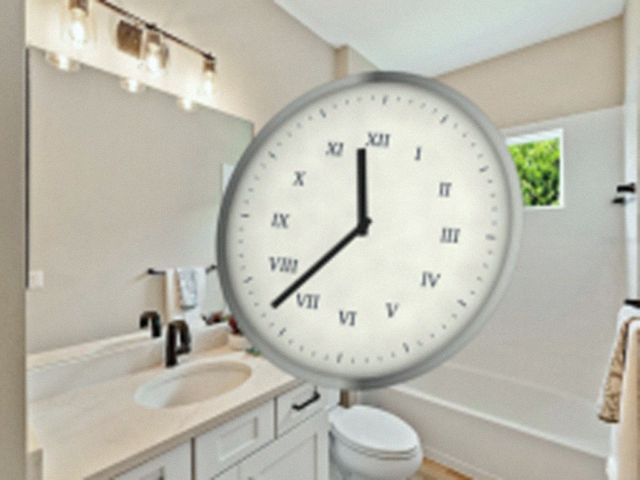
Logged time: h=11 m=37
